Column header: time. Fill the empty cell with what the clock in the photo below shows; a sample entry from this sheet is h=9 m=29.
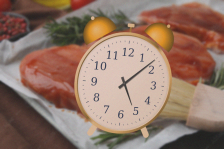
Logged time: h=5 m=8
